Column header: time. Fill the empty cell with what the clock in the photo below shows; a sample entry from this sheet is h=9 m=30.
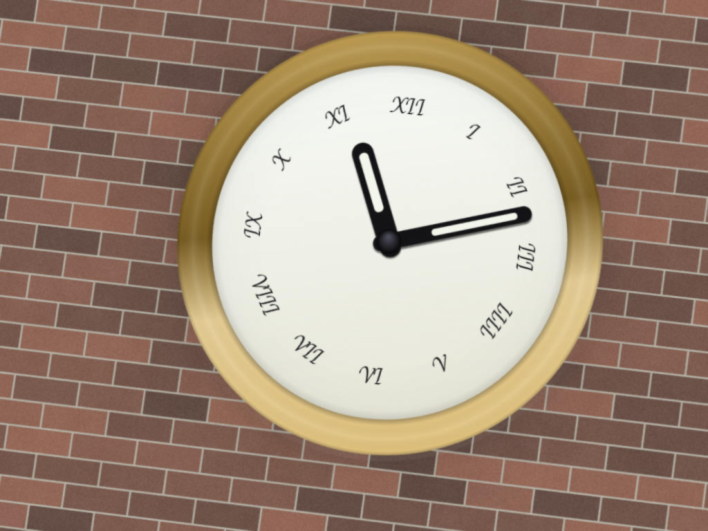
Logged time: h=11 m=12
